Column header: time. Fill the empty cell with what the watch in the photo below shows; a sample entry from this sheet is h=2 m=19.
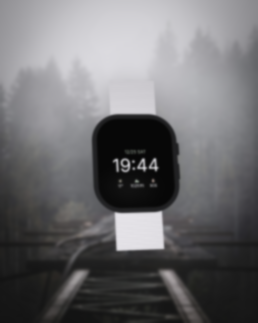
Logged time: h=19 m=44
